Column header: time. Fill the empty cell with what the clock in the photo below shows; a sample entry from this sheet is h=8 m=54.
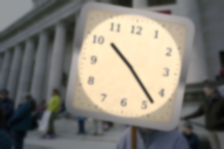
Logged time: h=10 m=23
